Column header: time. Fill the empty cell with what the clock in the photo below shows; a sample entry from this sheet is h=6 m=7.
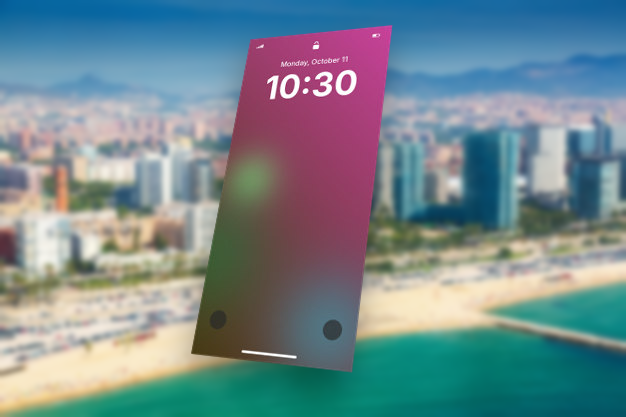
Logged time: h=10 m=30
